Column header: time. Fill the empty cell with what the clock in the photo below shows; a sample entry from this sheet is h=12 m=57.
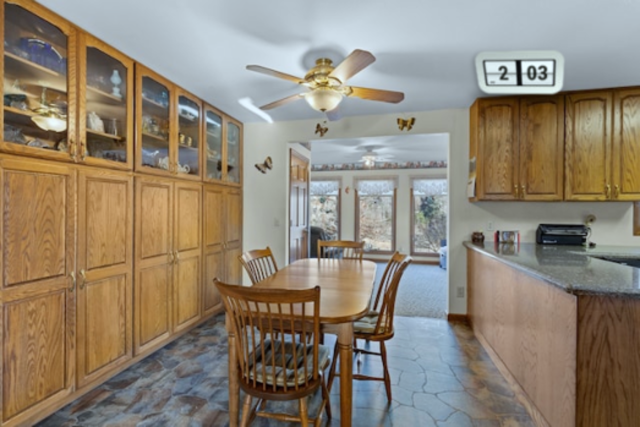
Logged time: h=2 m=3
